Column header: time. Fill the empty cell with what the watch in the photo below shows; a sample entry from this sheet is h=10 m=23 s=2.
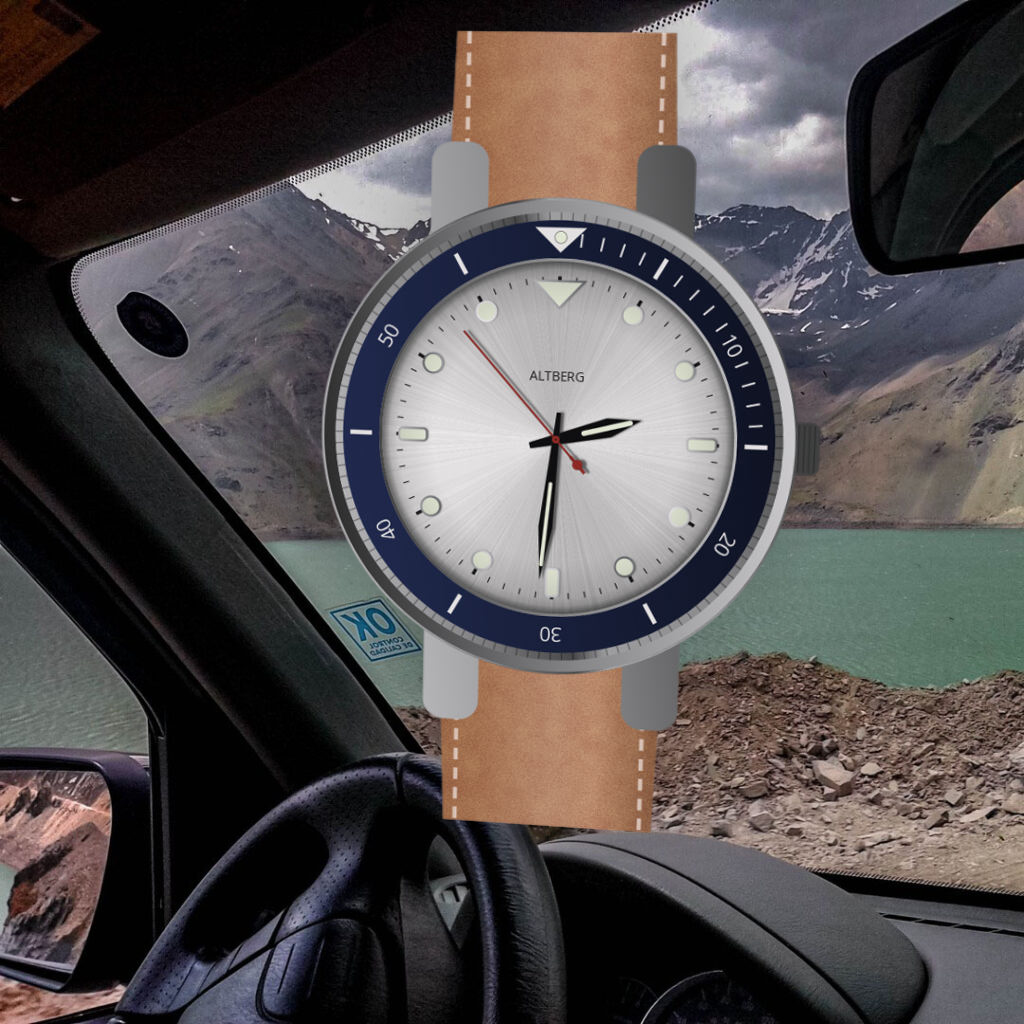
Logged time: h=2 m=30 s=53
